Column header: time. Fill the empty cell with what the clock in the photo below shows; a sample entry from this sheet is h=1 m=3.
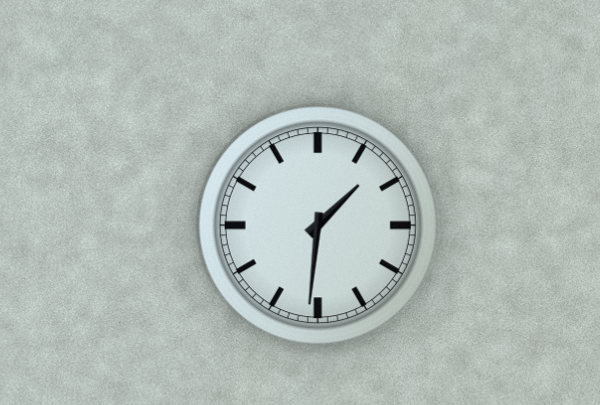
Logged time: h=1 m=31
